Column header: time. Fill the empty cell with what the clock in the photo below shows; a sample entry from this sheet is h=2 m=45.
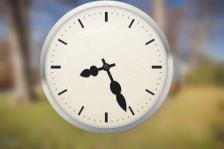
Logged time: h=8 m=26
